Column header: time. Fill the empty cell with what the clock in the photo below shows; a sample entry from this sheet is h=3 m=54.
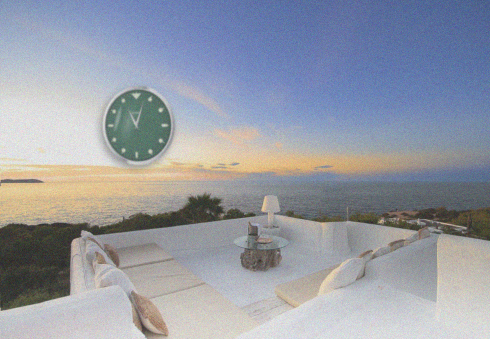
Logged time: h=11 m=3
